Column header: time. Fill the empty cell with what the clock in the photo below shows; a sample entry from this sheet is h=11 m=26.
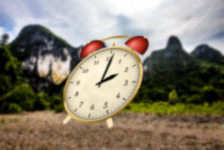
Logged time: h=2 m=1
